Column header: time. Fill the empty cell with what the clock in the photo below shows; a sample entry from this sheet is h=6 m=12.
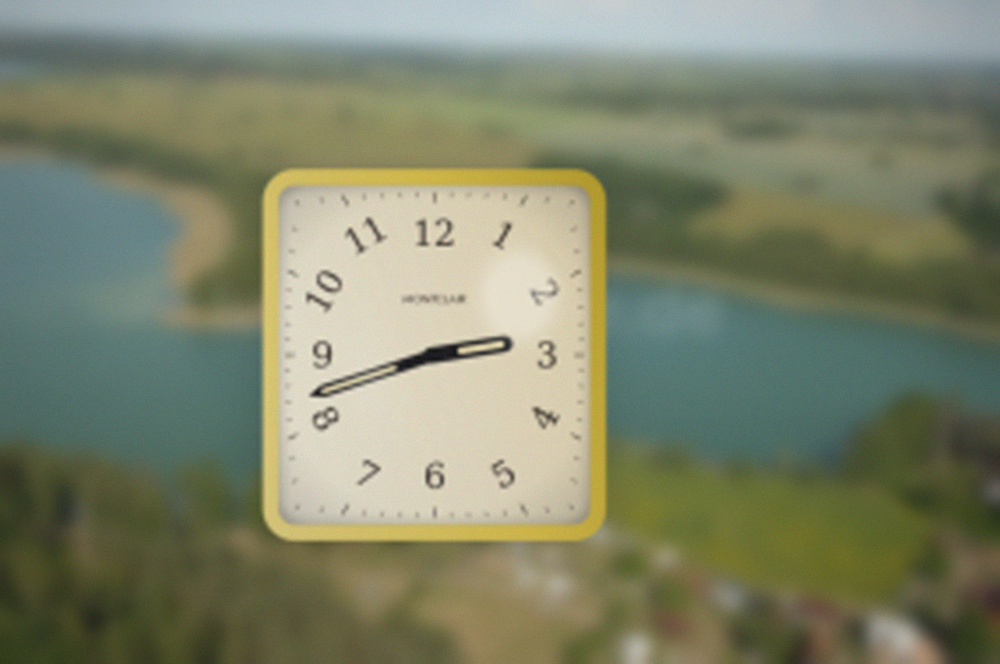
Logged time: h=2 m=42
